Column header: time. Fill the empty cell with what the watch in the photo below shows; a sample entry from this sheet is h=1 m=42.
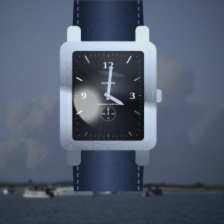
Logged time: h=4 m=1
